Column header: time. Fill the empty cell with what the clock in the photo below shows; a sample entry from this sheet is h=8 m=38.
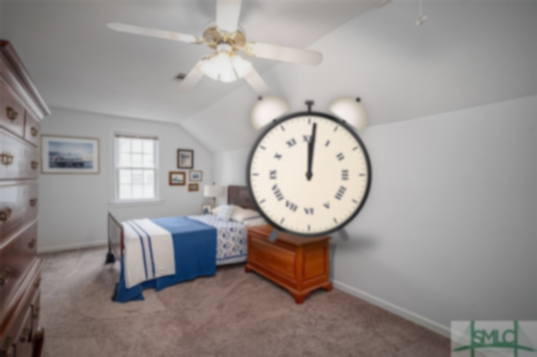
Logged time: h=12 m=1
